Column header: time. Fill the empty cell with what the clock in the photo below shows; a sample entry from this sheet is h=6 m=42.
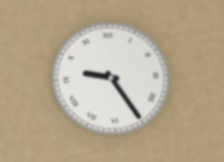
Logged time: h=9 m=25
